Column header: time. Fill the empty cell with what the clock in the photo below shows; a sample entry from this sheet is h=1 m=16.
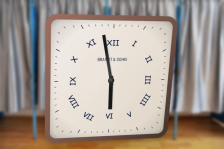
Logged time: h=5 m=58
